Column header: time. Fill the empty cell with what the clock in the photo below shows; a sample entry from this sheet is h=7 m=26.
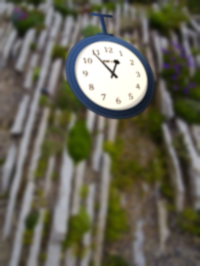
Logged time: h=12 m=54
